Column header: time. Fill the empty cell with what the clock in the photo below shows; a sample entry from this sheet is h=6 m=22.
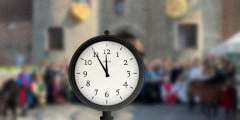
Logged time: h=11 m=55
